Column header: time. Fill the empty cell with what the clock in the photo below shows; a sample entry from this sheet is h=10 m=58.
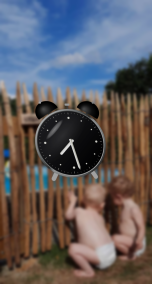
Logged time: h=7 m=28
